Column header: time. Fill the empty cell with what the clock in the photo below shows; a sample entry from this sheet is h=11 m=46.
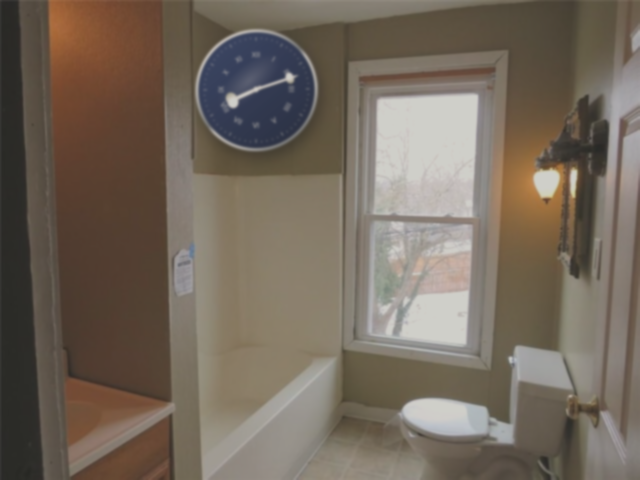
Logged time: h=8 m=12
